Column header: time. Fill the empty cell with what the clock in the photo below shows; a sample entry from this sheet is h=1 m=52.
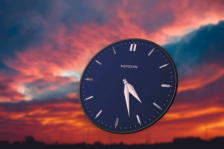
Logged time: h=4 m=27
